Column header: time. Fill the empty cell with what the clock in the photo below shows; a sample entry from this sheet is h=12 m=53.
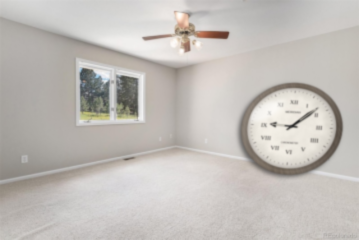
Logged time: h=9 m=8
